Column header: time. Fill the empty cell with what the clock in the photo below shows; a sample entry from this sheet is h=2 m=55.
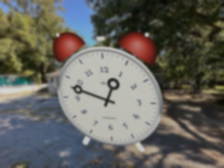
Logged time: h=12 m=48
